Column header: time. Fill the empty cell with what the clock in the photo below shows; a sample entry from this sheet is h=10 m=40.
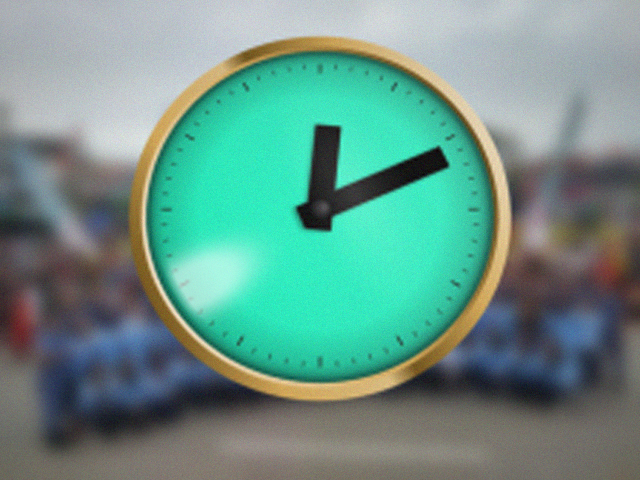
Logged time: h=12 m=11
